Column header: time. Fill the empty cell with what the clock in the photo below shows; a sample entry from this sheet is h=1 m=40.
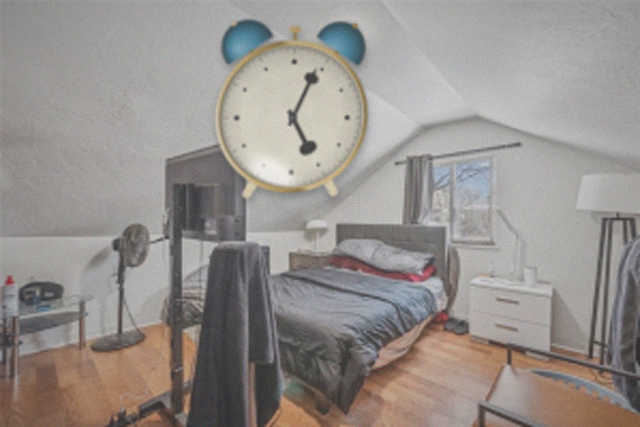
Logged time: h=5 m=4
